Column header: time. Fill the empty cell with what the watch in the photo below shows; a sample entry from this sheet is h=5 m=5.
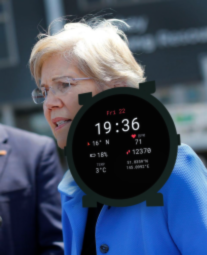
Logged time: h=19 m=36
